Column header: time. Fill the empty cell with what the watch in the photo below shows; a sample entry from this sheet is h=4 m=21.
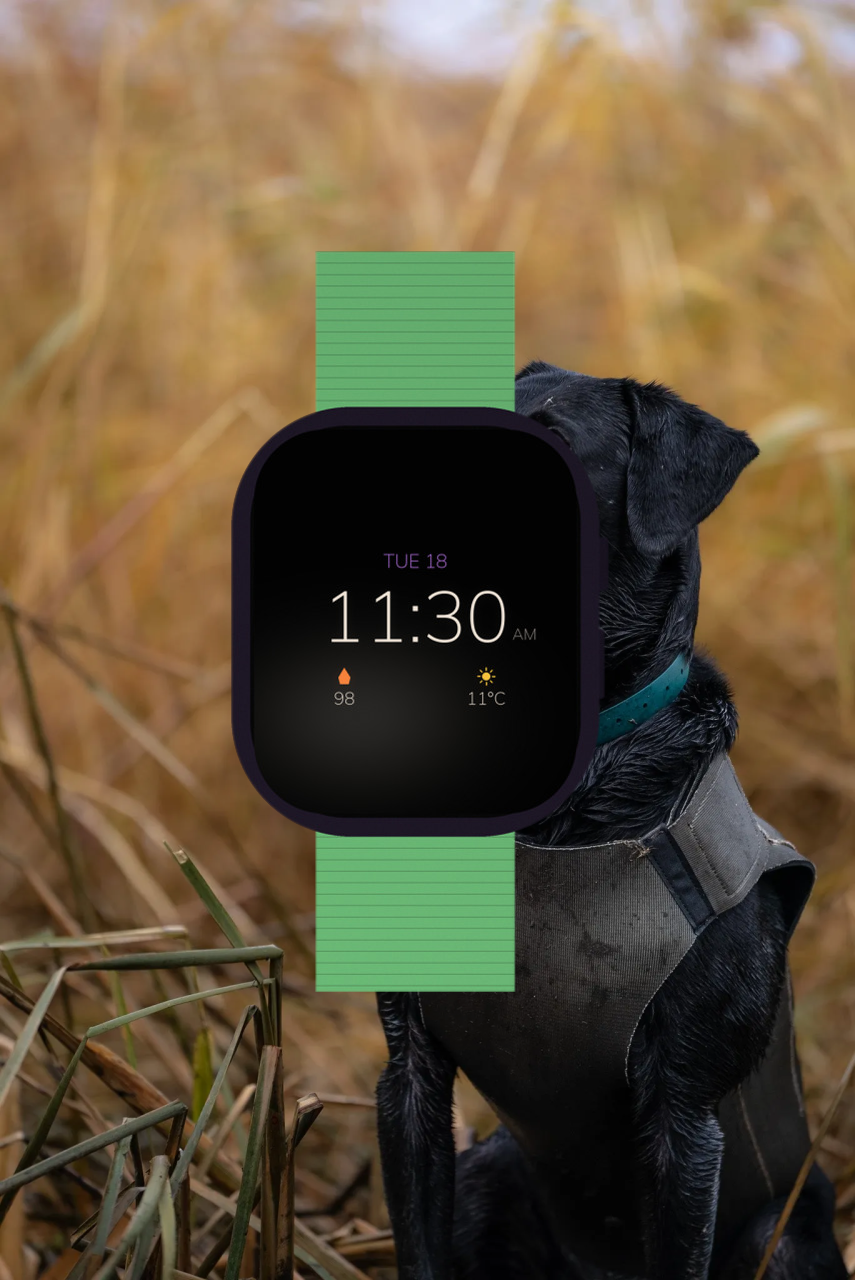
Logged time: h=11 m=30
